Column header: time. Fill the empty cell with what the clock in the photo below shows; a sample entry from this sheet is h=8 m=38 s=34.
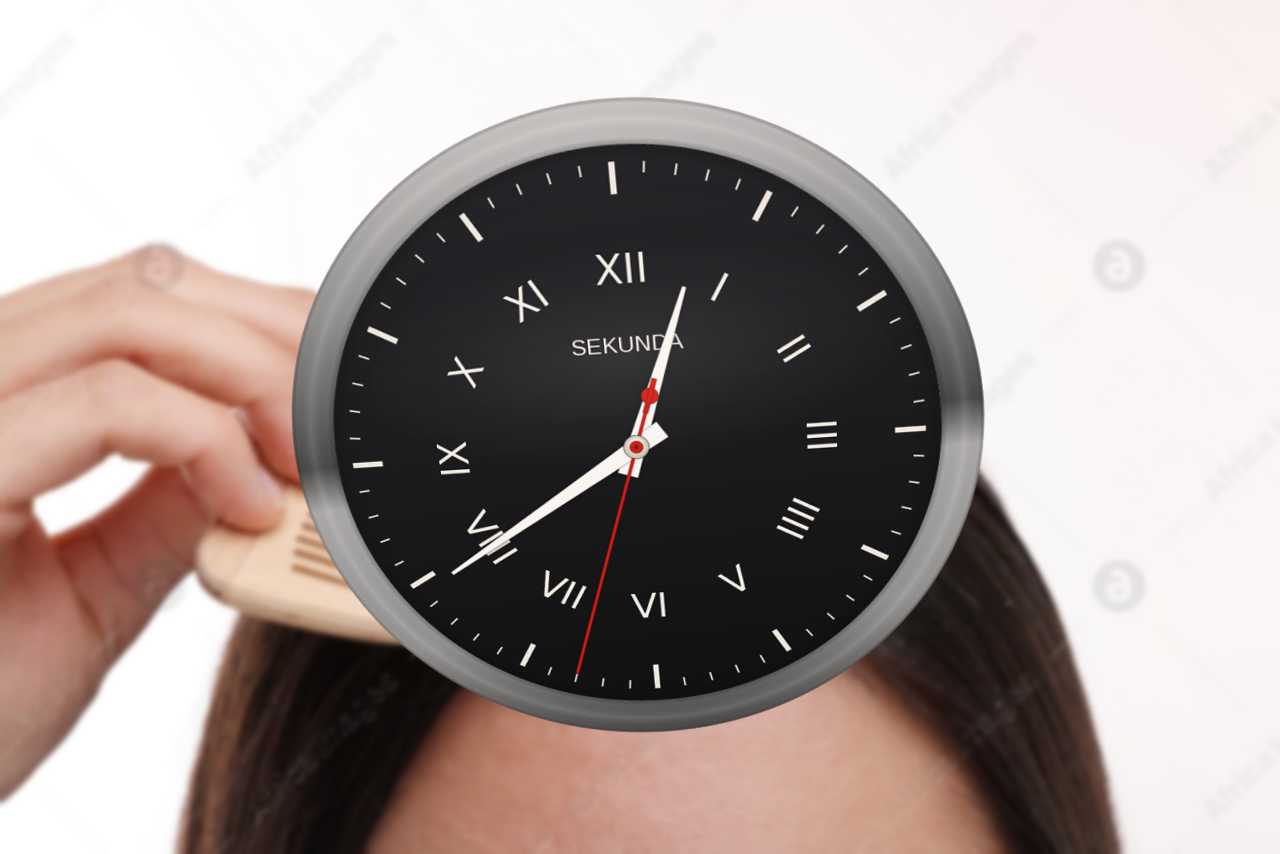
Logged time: h=12 m=39 s=33
